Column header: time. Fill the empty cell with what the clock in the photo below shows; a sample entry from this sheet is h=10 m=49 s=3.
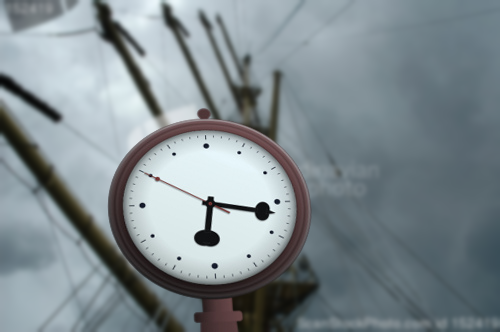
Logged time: h=6 m=16 s=50
